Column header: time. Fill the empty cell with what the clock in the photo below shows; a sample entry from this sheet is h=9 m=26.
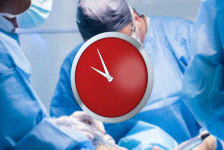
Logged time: h=9 m=56
